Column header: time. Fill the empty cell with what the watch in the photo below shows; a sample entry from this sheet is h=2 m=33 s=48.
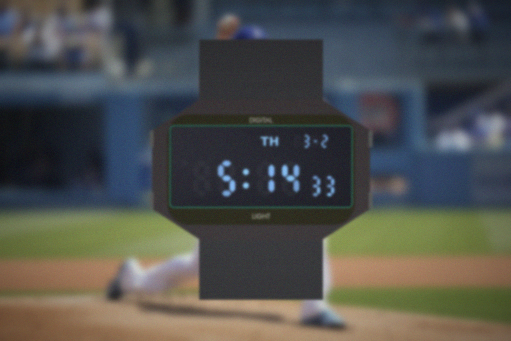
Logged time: h=5 m=14 s=33
